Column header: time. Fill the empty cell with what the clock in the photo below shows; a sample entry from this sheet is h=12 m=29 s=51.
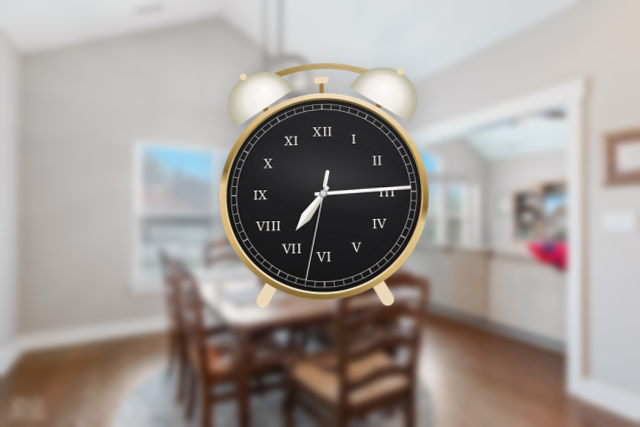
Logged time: h=7 m=14 s=32
